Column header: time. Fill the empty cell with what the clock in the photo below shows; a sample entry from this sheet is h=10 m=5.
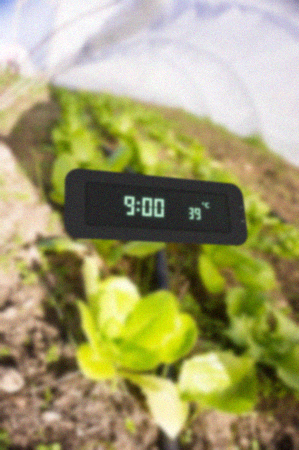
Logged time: h=9 m=0
